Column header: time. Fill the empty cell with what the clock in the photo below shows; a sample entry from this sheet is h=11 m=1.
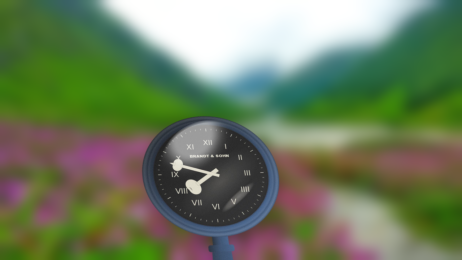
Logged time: h=7 m=48
